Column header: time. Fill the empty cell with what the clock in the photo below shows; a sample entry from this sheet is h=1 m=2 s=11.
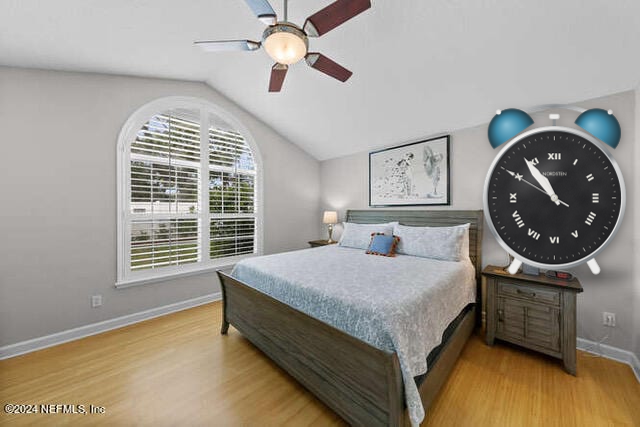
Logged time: h=10 m=53 s=50
